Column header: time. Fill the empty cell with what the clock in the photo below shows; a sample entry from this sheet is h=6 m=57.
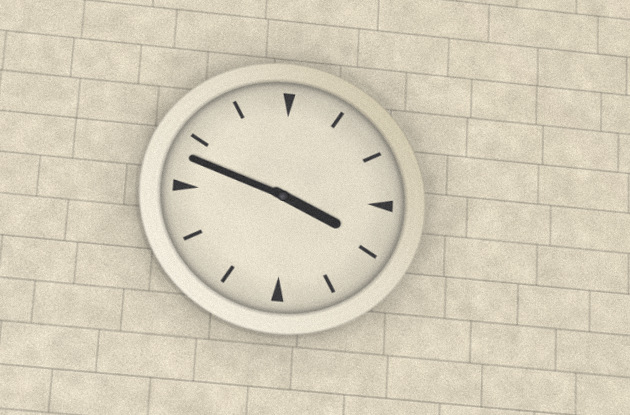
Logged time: h=3 m=48
